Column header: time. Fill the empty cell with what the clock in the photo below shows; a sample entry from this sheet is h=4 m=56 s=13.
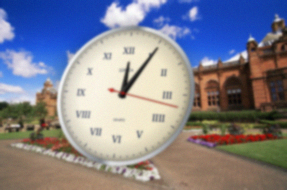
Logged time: h=12 m=5 s=17
